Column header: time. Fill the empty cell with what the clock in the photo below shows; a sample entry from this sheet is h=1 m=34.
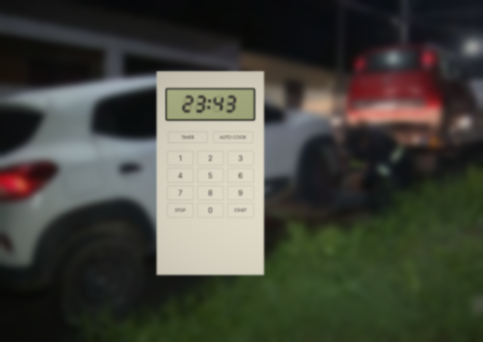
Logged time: h=23 m=43
